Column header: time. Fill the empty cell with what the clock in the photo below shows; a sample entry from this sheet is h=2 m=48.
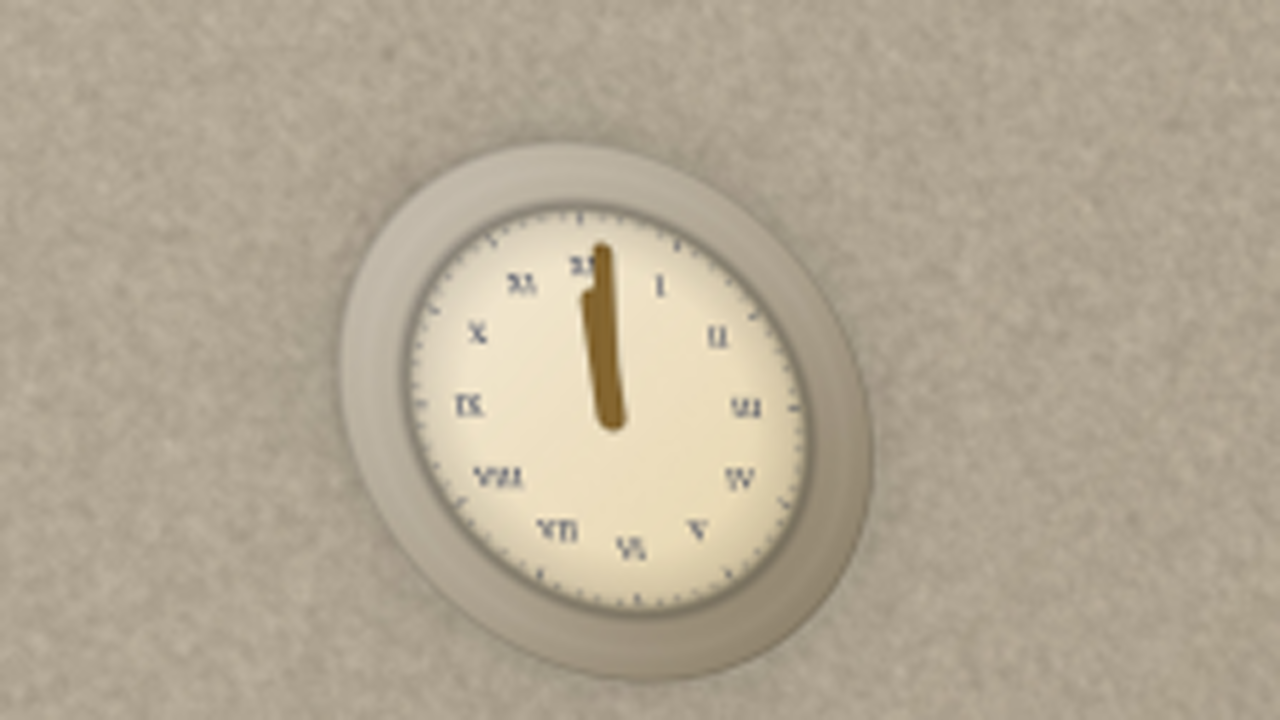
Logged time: h=12 m=1
